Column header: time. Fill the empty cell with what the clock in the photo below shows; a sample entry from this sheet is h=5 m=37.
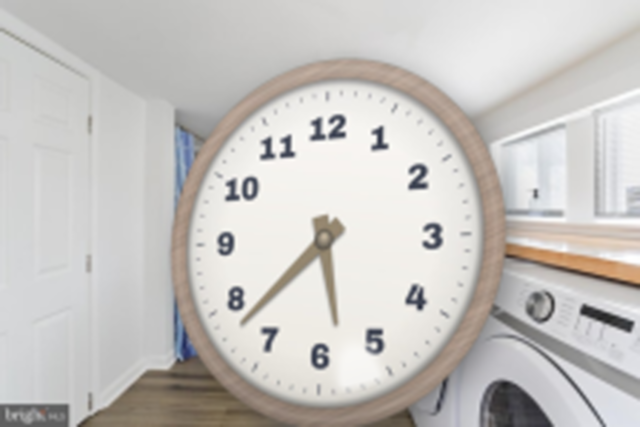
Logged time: h=5 m=38
